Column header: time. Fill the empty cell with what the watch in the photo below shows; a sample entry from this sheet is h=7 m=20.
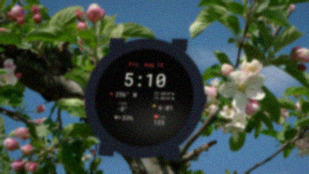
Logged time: h=5 m=10
